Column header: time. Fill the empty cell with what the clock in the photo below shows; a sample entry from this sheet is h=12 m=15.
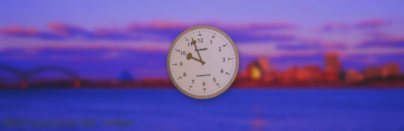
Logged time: h=9 m=57
